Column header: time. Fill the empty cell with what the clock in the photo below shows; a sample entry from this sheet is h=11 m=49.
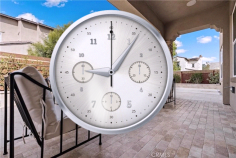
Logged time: h=9 m=6
